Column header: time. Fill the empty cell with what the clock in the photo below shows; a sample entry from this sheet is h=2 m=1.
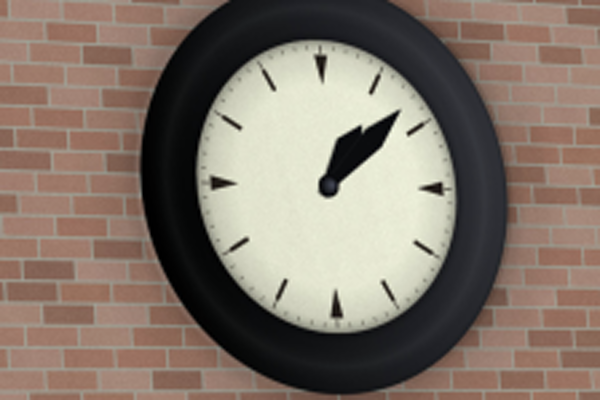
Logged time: h=1 m=8
